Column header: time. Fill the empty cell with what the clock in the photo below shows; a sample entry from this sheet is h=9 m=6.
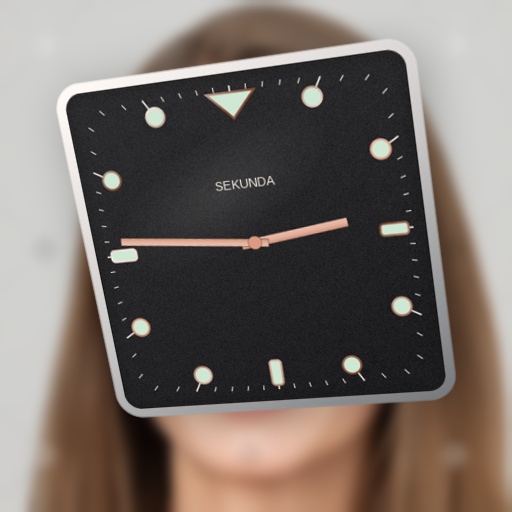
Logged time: h=2 m=46
